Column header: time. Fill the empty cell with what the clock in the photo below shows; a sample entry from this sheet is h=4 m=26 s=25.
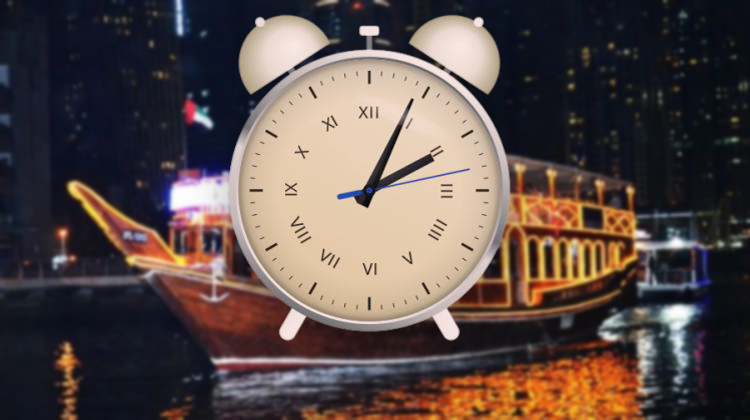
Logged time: h=2 m=4 s=13
